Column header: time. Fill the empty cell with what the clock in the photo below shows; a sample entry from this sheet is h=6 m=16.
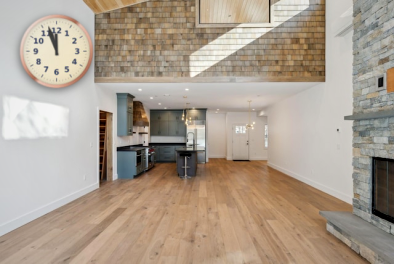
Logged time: h=11 m=57
